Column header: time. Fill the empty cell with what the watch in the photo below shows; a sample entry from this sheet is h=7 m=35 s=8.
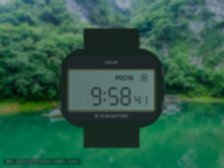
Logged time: h=9 m=58 s=41
